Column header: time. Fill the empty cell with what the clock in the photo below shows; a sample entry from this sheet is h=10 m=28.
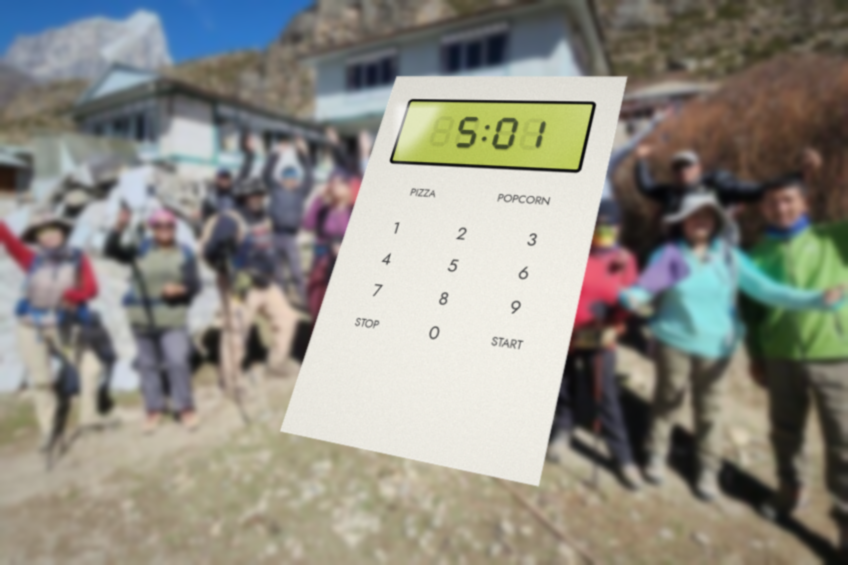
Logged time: h=5 m=1
